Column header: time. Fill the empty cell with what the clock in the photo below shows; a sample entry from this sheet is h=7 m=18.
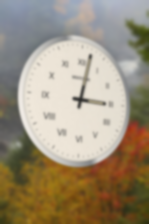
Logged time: h=3 m=2
